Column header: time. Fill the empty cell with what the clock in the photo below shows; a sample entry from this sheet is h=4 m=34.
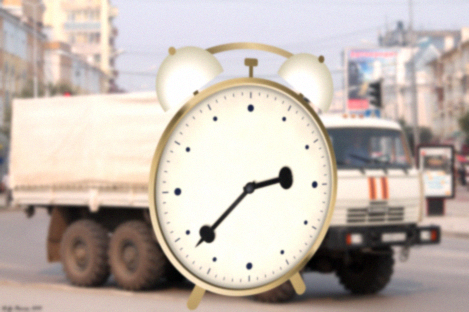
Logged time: h=2 m=38
